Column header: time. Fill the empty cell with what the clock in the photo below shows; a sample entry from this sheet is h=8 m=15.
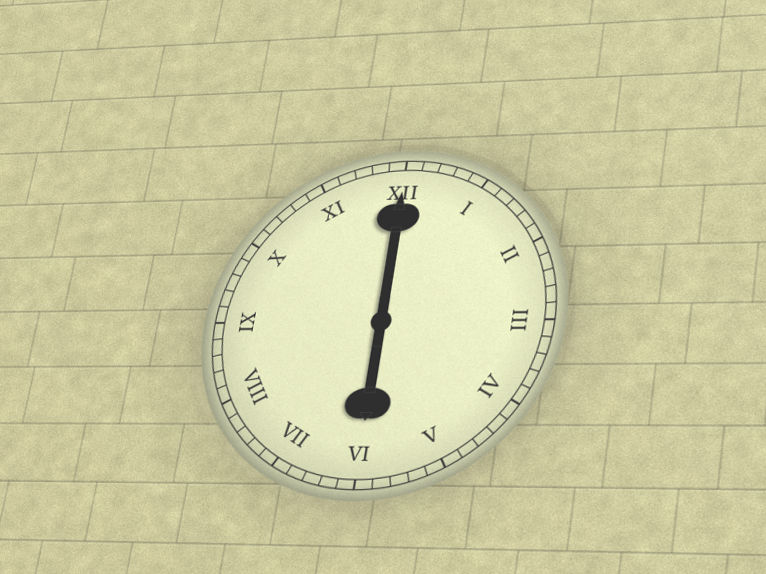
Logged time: h=6 m=0
